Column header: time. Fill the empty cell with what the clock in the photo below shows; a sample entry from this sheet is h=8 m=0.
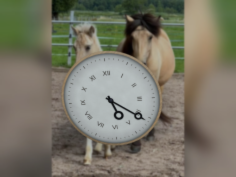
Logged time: h=5 m=21
